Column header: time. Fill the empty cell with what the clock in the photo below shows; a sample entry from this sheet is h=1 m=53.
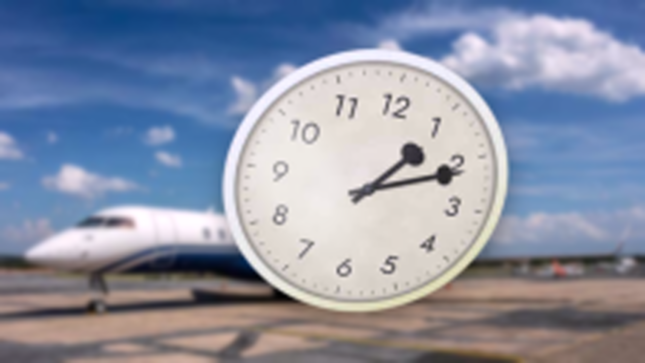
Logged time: h=1 m=11
